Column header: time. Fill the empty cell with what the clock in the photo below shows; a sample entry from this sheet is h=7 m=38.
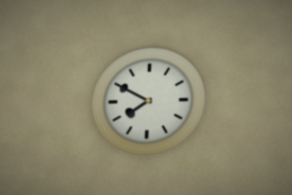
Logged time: h=7 m=50
